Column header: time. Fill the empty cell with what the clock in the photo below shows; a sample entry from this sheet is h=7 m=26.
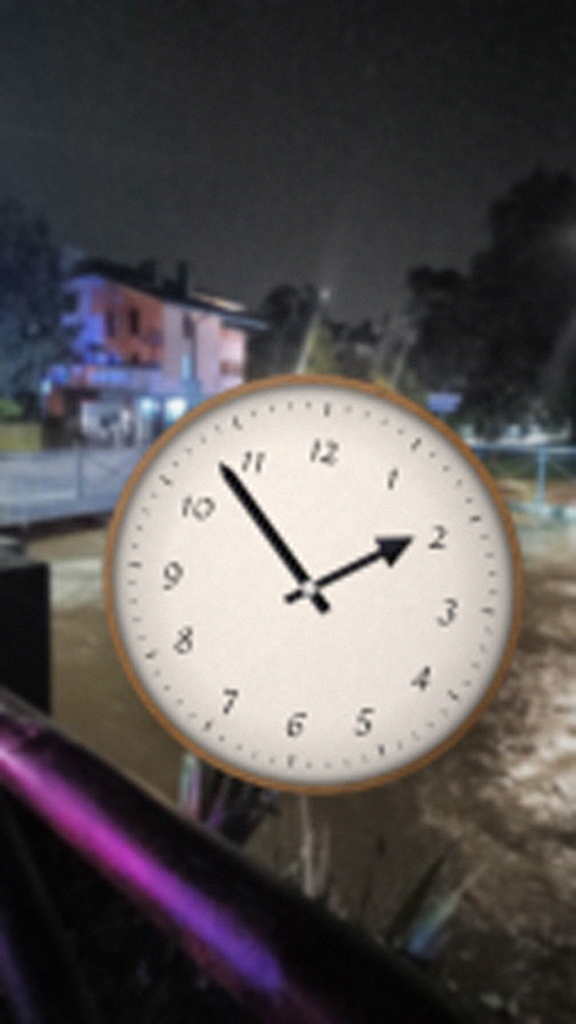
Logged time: h=1 m=53
